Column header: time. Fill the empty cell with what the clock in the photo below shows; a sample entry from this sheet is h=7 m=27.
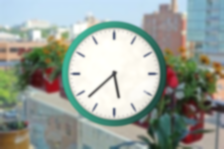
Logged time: h=5 m=38
